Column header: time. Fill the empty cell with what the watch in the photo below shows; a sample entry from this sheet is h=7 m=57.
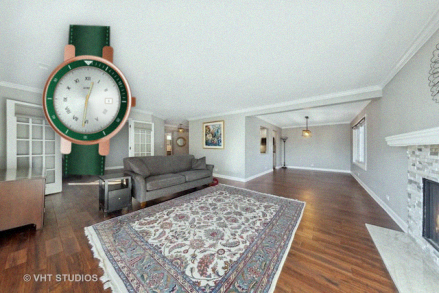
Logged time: h=12 m=31
